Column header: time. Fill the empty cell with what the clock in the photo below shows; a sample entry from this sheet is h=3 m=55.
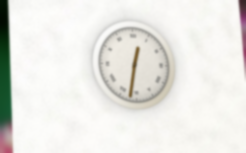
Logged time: h=12 m=32
